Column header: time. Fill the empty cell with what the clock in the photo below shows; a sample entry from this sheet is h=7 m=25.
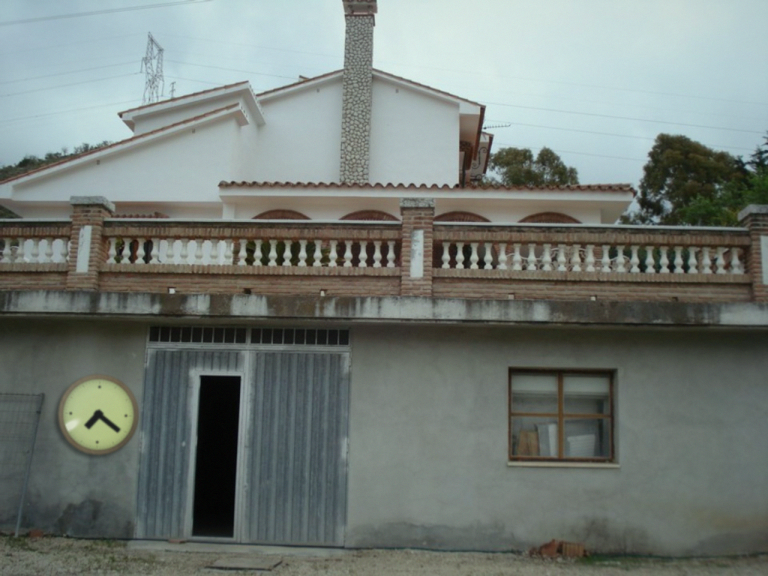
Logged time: h=7 m=21
